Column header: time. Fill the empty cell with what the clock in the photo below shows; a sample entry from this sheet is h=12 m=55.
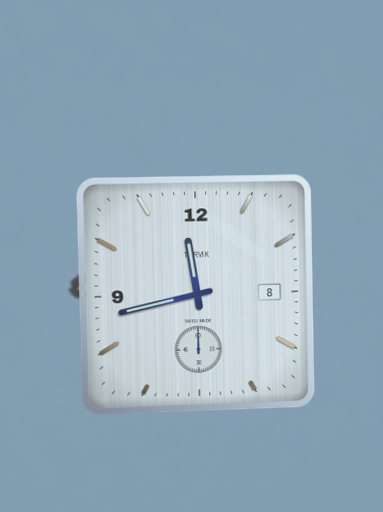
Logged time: h=11 m=43
